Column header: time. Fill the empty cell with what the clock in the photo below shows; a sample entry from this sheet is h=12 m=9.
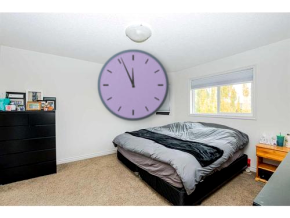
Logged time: h=11 m=56
